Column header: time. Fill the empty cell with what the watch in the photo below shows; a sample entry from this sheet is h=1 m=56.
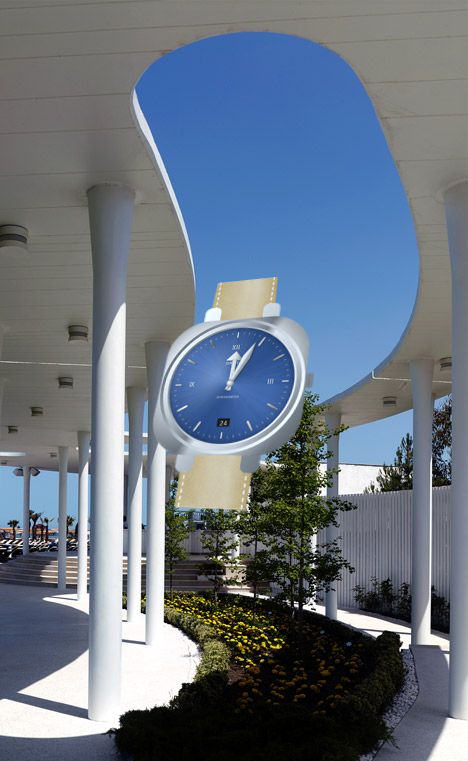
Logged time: h=12 m=4
